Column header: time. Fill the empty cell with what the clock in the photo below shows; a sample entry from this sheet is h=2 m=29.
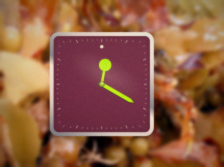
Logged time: h=12 m=20
